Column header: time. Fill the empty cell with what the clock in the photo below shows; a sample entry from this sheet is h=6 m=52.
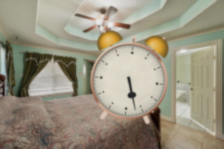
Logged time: h=5 m=27
